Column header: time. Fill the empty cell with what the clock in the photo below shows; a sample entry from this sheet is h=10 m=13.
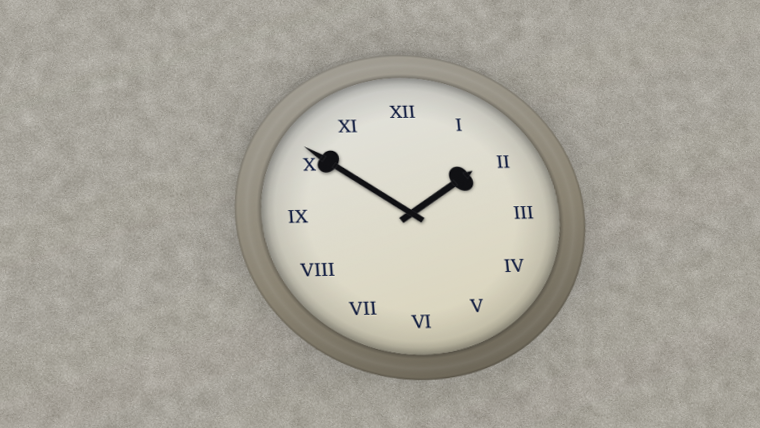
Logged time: h=1 m=51
